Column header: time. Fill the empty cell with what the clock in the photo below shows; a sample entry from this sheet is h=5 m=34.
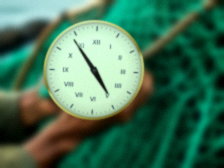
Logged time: h=4 m=54
